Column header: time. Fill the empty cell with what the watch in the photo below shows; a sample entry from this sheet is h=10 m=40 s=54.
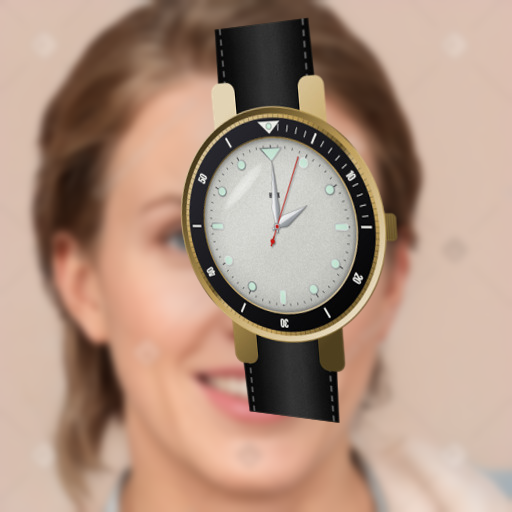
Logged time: h=2 m=0 s=4
